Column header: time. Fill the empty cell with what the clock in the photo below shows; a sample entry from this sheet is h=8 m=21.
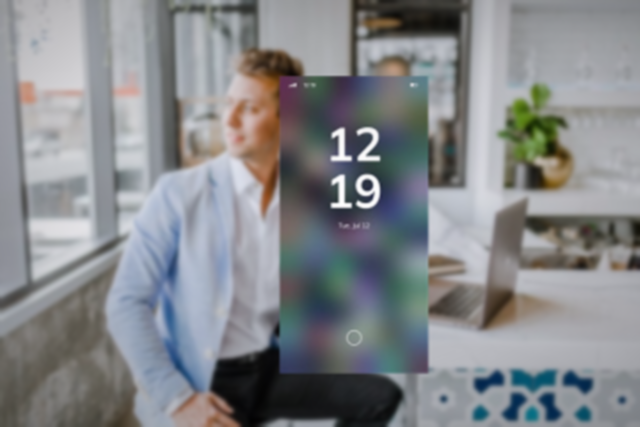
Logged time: h=12 m=19
